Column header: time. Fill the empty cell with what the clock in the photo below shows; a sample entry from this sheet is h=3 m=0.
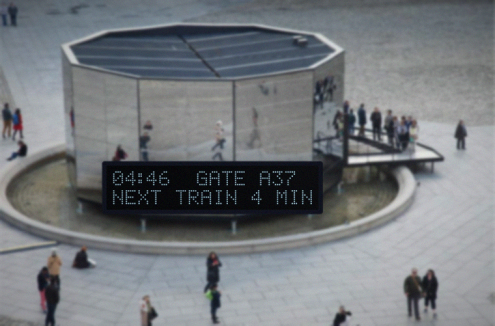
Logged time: h=4 m=46
